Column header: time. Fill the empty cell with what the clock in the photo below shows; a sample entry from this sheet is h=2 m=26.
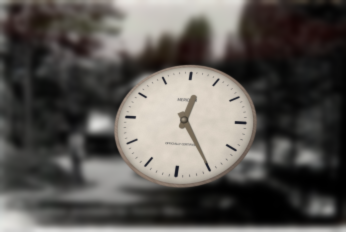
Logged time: h=12 m=25
